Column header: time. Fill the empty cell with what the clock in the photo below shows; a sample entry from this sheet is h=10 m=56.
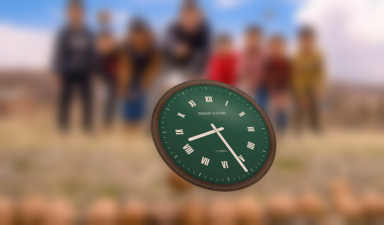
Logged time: h=8 m=26
